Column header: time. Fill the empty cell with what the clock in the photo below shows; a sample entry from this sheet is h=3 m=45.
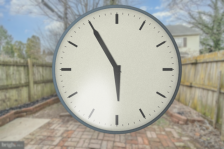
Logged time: h=5 m=55
